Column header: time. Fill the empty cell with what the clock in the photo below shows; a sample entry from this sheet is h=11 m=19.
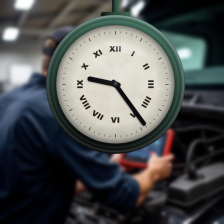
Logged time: h=9 m=24
